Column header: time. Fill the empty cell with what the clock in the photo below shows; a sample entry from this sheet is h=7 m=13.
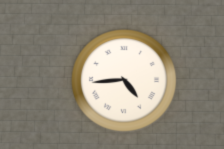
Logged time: h=4 m=44
